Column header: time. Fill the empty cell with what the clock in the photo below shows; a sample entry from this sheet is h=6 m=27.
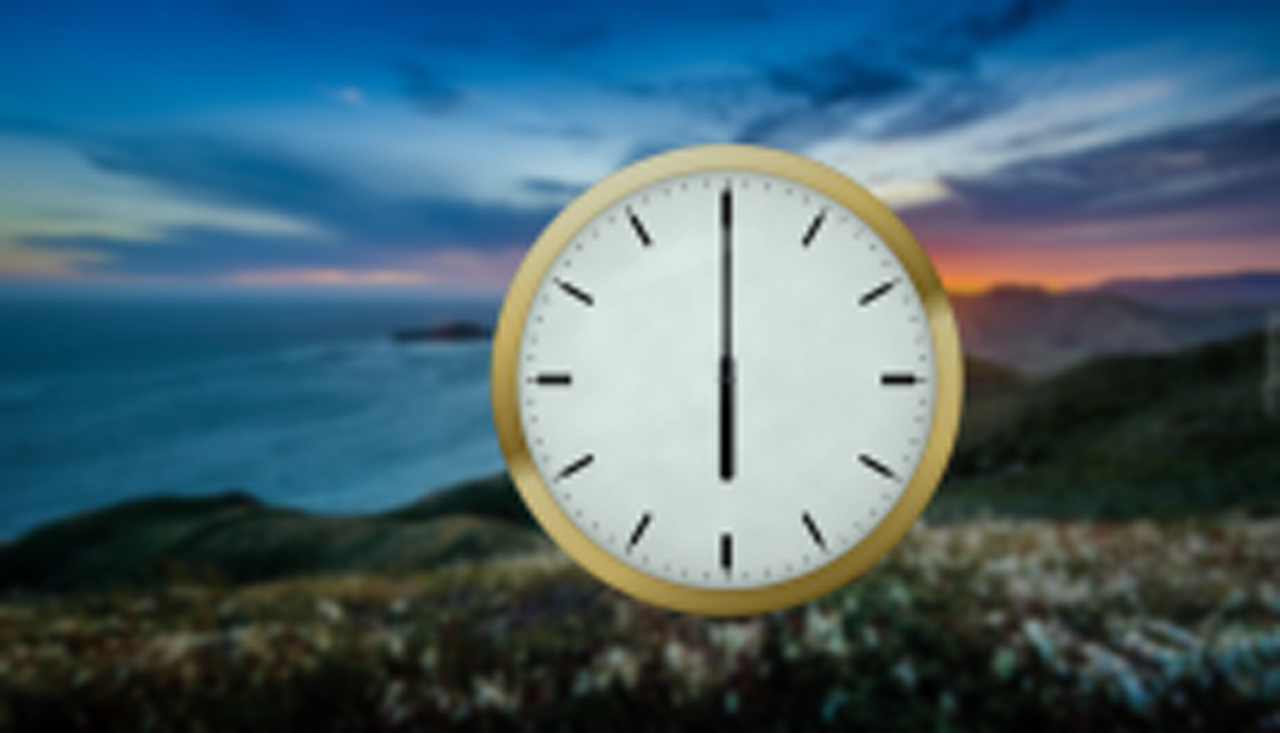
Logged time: h=6 m=0
